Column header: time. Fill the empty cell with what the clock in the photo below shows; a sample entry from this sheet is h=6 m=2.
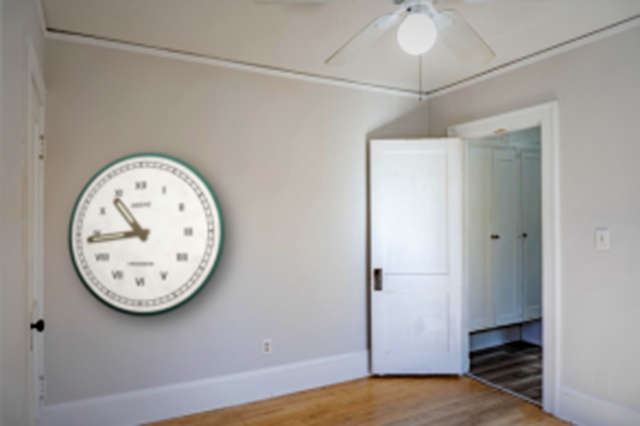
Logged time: h=10 m=44
